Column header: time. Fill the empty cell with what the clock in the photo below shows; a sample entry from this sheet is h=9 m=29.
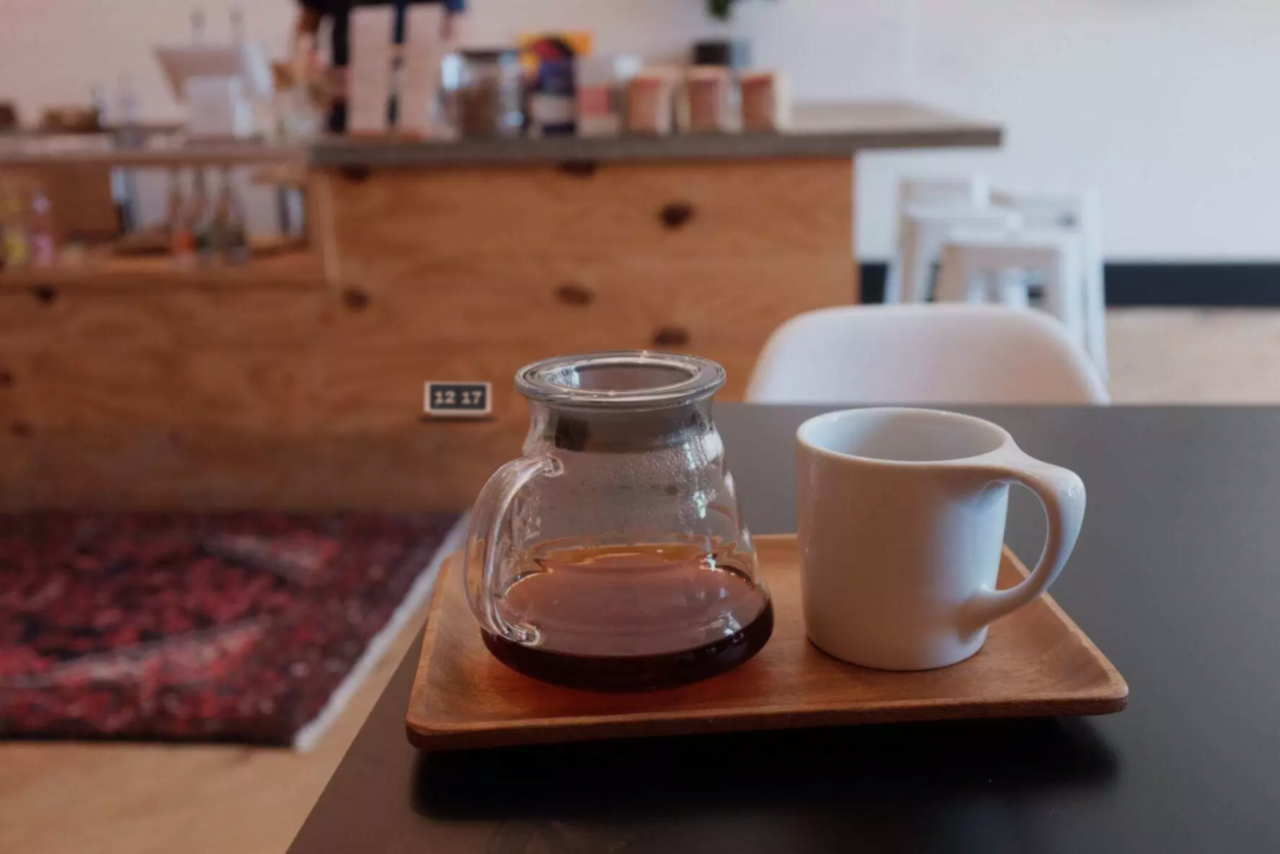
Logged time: h=12 m=17
